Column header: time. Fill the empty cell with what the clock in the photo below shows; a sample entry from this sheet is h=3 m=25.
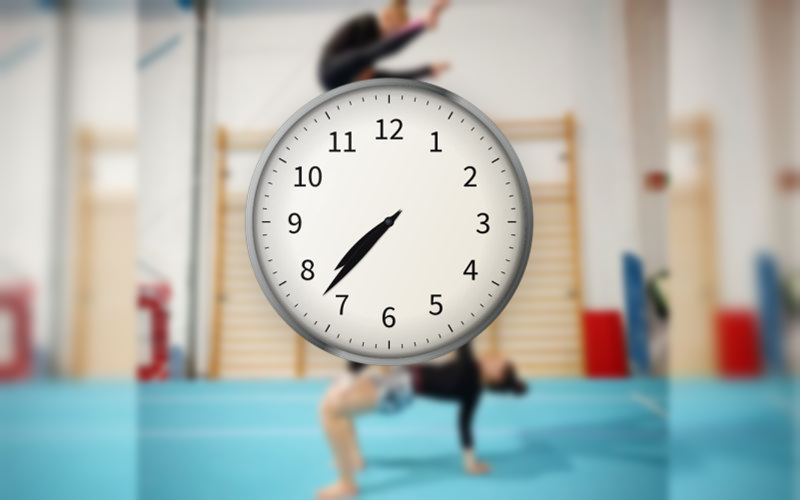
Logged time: h=7 m=37
